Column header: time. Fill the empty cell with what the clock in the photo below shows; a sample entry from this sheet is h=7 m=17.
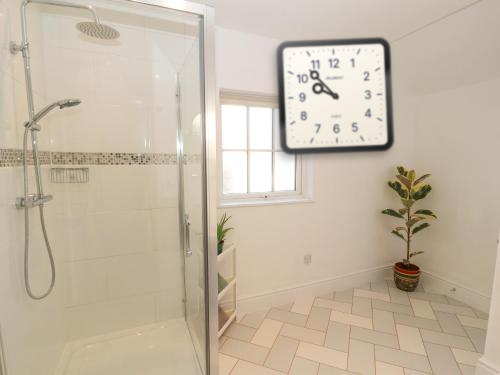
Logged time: h=9 m=53
